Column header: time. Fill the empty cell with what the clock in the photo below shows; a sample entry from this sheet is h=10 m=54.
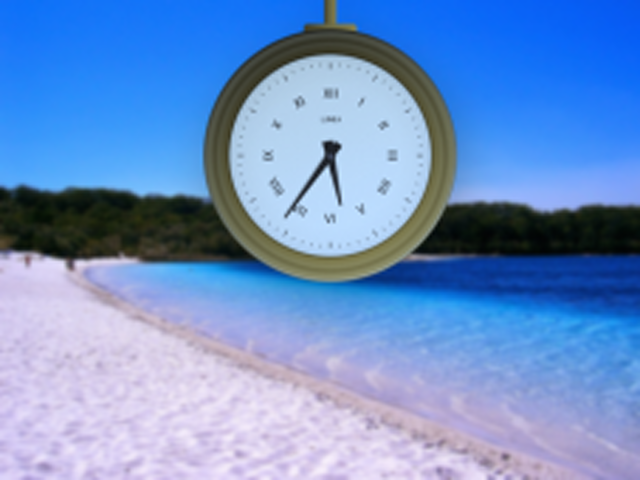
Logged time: h=5 m=36
